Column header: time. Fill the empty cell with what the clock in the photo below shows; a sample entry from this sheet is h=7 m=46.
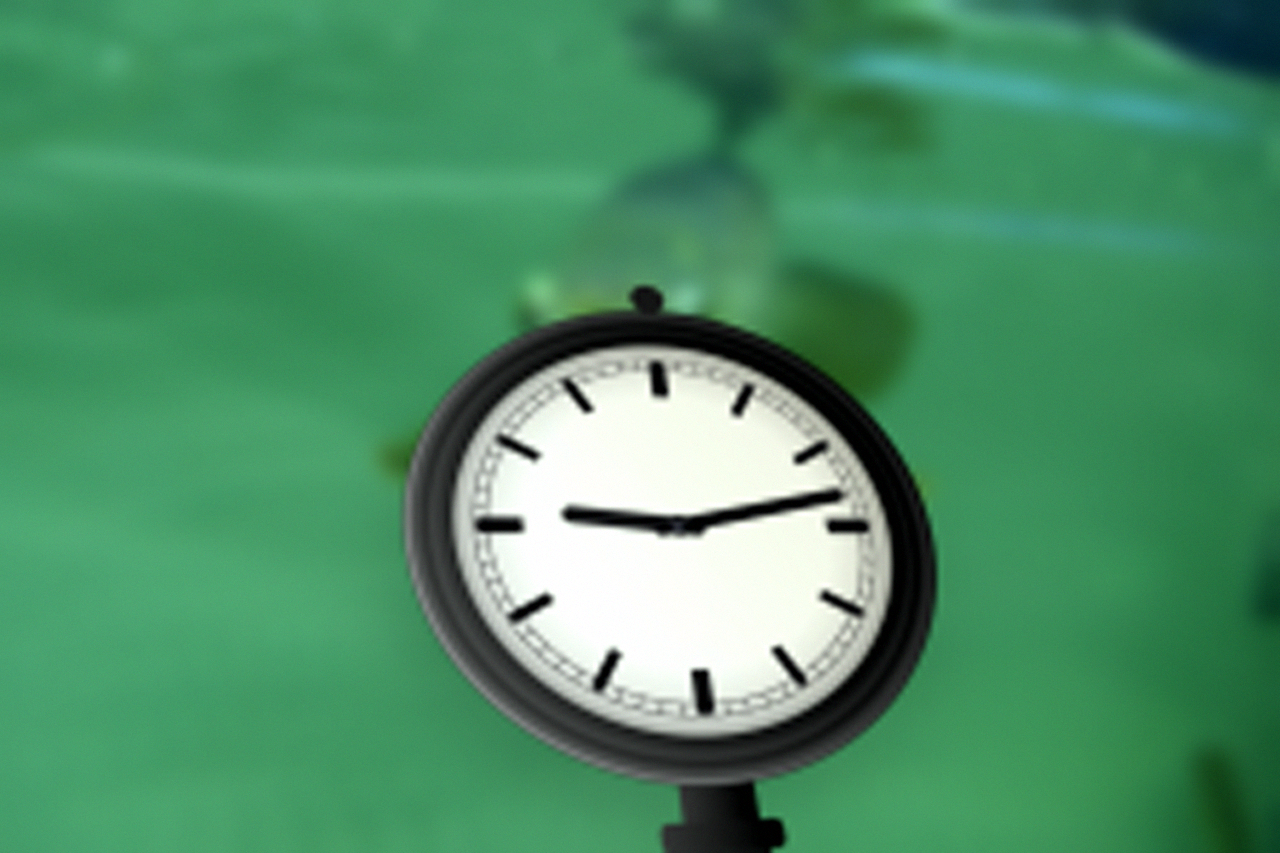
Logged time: h=9 m=13
